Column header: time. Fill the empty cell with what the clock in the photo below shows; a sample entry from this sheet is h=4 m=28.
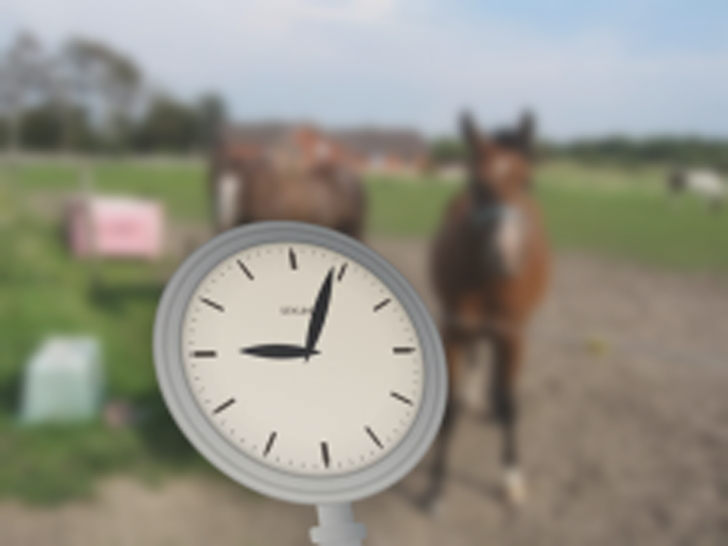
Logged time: h=9 m=4
